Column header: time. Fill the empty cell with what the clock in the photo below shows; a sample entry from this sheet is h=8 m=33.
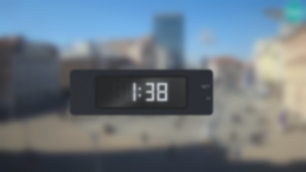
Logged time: h=1 m=38
